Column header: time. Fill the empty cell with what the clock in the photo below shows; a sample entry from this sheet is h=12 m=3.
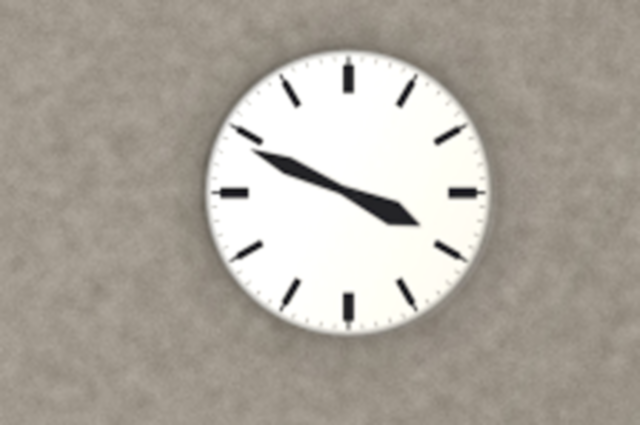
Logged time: h=3 m=49
